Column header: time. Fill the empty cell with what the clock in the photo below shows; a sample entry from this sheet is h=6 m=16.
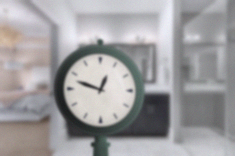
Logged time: h=12 m=48
